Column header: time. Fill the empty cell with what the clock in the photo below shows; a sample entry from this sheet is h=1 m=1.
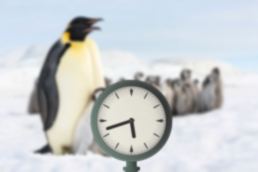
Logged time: h=5 m=42
